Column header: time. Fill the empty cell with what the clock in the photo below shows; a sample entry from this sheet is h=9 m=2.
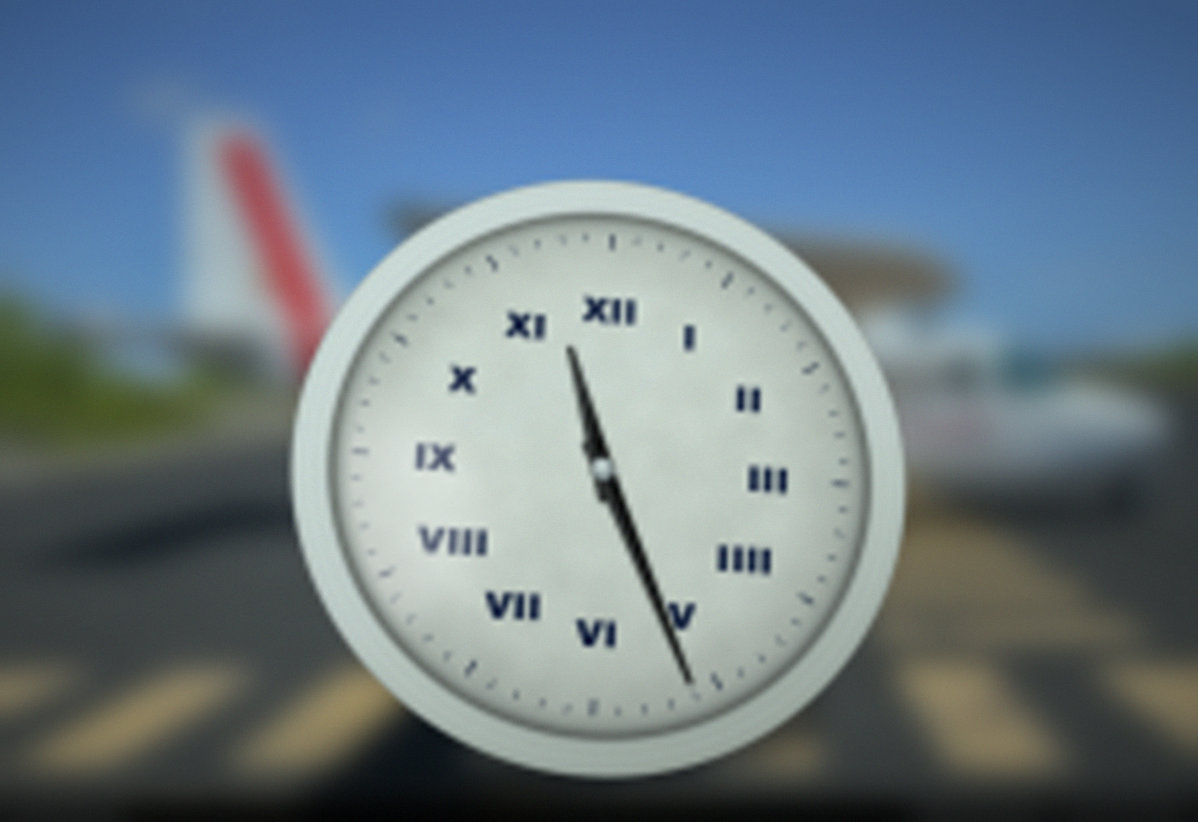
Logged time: h=11 m=26
